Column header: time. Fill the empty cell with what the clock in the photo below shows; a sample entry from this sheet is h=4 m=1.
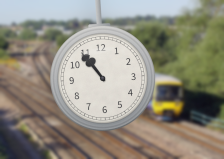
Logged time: h=10 m=54
